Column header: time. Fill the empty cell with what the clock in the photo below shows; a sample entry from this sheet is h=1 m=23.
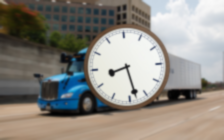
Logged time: h=8 m=28
